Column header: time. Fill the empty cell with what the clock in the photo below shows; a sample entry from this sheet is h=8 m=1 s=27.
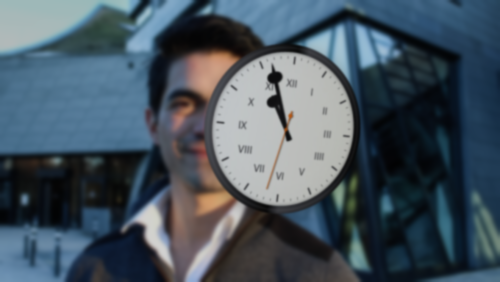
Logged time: h=10 m=56 s=32
